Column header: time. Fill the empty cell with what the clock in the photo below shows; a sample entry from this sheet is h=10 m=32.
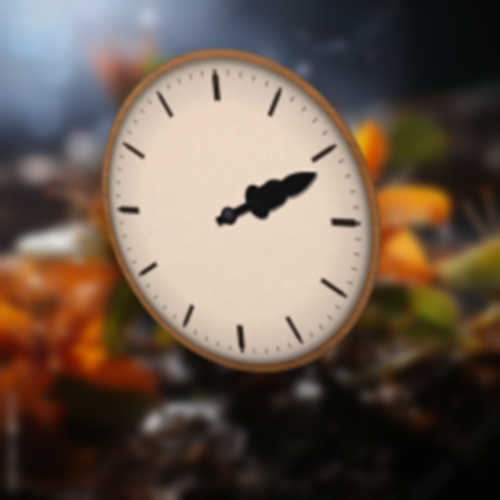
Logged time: h=2 m=11
